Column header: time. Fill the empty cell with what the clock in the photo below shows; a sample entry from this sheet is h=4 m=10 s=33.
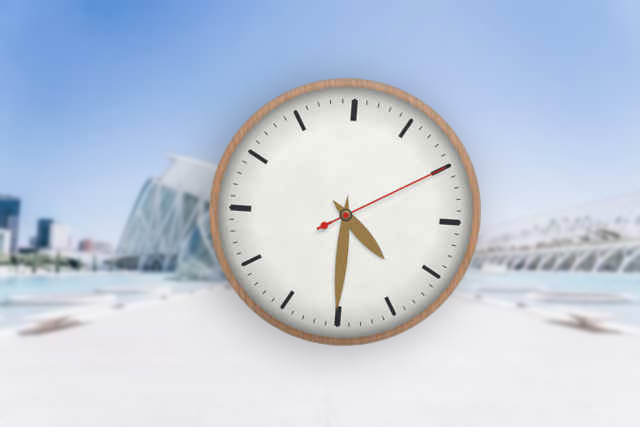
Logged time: h=4 m=30 s=10
